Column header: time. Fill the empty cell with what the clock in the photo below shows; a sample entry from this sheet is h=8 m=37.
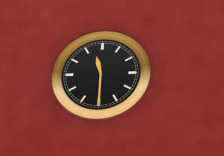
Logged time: h=11 m=30
